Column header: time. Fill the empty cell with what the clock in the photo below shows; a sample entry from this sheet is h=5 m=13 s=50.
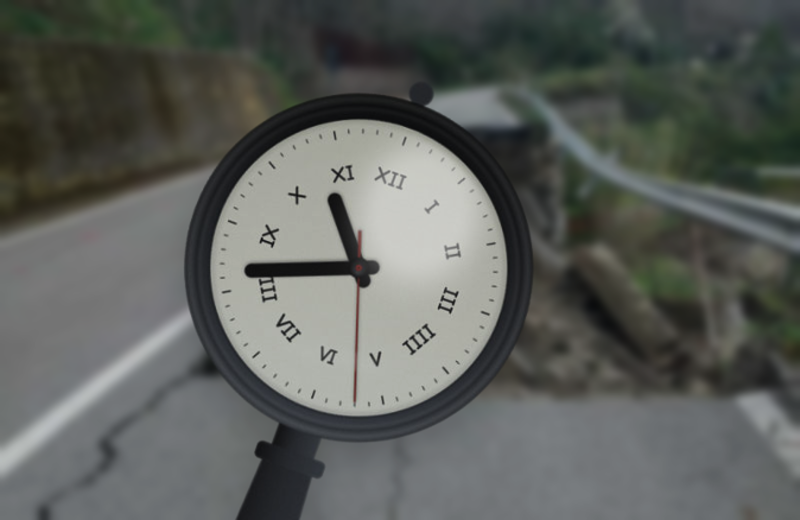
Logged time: h=10 m=41 s=27
